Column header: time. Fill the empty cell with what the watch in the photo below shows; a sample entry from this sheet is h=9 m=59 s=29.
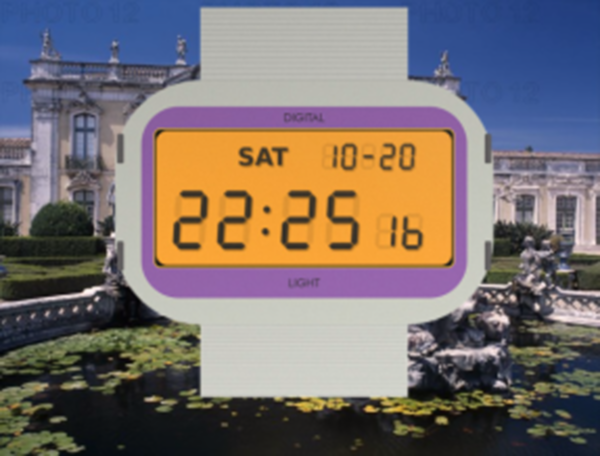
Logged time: h=22 m=25 s=16
